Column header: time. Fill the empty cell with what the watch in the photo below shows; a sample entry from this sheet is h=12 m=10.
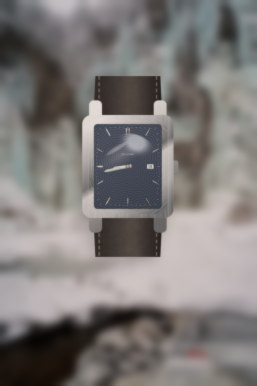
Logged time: h=8 m=43
